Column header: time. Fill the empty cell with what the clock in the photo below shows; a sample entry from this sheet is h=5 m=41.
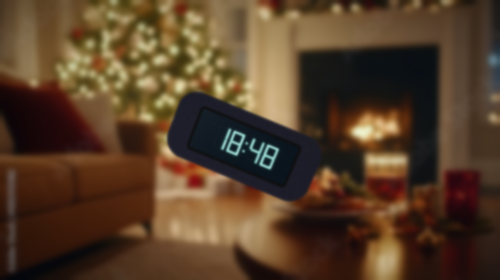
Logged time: h=18 m=48
